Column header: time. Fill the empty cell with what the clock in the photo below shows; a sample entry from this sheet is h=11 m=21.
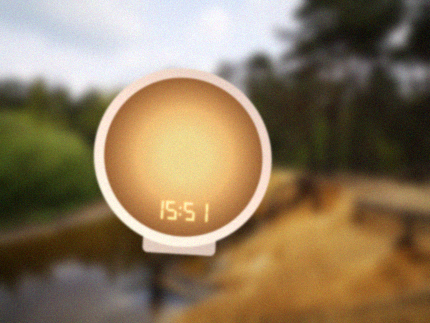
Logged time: h=15 m=51
